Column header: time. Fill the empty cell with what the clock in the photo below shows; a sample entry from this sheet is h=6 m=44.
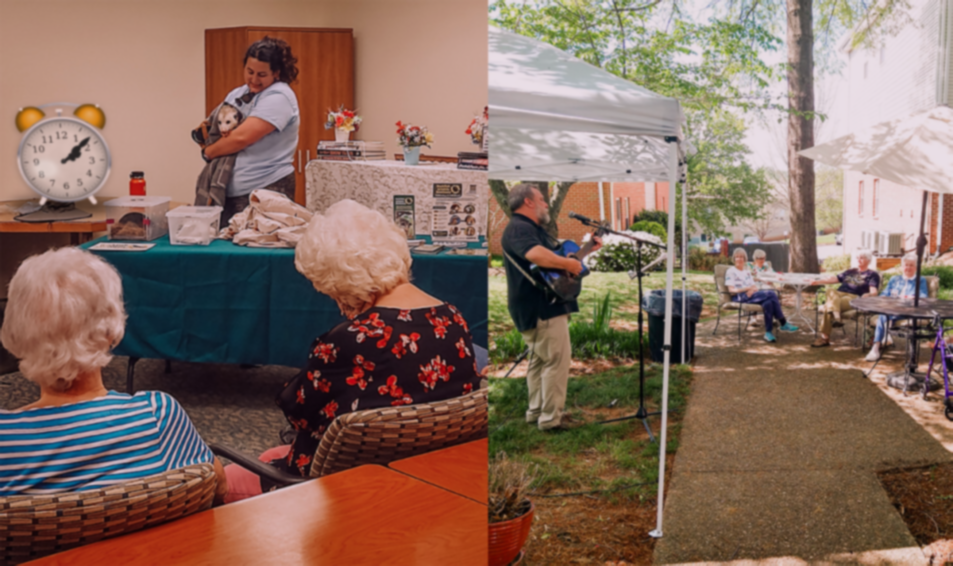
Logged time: h=2 m=8
